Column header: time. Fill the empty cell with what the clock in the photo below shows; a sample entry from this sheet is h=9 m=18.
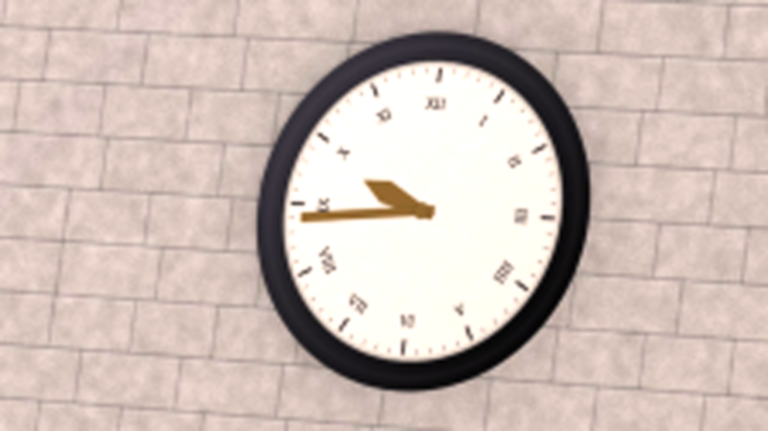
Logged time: h=9 m=44
